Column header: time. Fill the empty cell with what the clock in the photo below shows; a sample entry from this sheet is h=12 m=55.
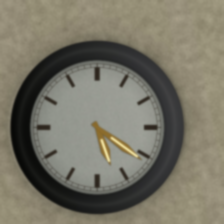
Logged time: h=5 m=21
